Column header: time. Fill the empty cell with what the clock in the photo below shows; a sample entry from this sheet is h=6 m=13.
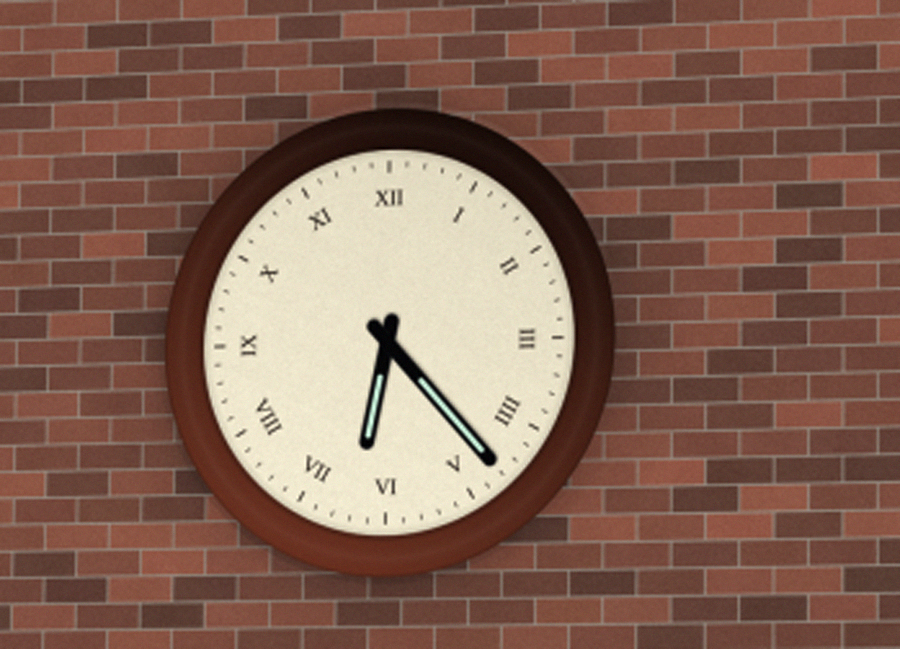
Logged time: h=6 m=23
